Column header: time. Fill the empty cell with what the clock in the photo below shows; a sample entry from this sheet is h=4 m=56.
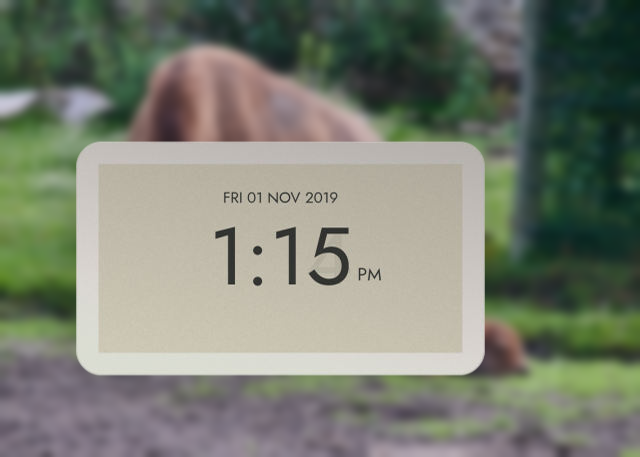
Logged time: h=1 m=15
